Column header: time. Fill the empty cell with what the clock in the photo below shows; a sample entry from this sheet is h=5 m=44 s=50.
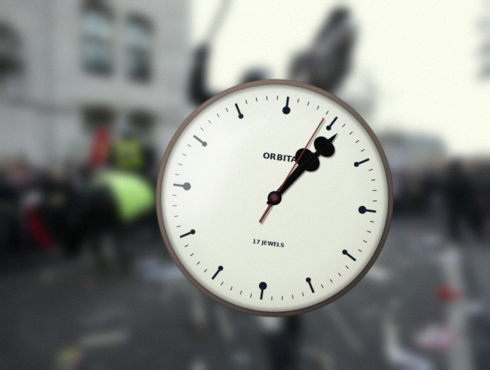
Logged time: h=1 m=6 s=4
